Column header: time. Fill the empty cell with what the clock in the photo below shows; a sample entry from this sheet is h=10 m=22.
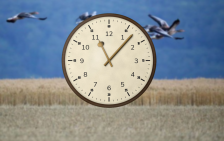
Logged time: h=11 m=7
